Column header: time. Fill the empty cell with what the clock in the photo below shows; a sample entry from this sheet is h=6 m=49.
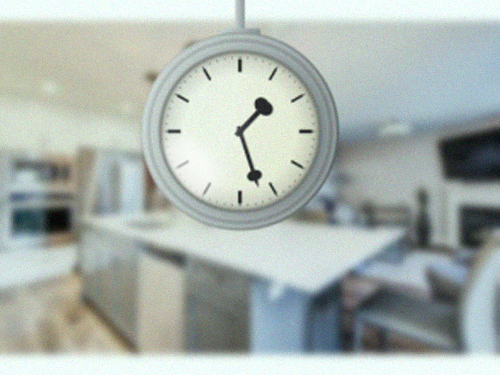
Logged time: h=1 m=27
